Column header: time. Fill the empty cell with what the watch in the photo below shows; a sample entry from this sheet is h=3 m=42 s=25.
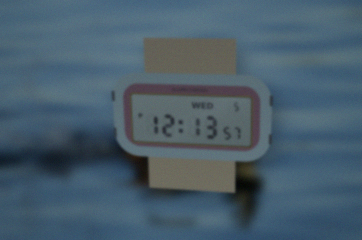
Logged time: h=12 m=13 s=57
